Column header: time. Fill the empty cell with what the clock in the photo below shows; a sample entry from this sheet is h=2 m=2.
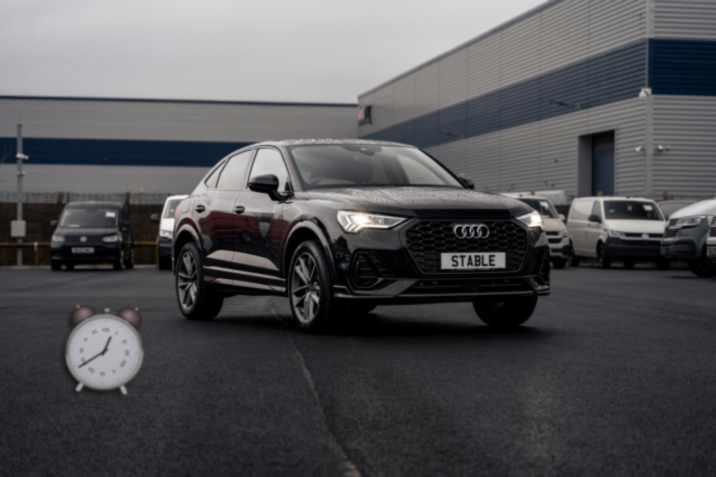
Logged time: h=12 m=39
